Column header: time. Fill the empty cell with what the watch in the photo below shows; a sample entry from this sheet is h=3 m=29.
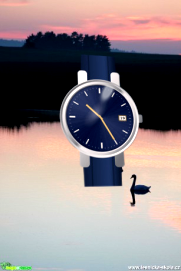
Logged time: h=10 m=25
